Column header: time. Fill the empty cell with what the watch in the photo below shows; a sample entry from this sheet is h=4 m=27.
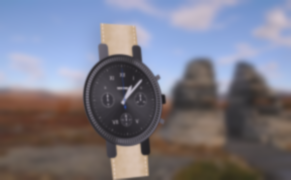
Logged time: h=1 m=8
